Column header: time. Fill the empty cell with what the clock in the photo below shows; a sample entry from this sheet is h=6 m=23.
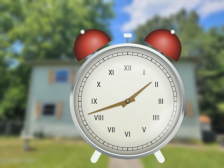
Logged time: h=1 m=42
